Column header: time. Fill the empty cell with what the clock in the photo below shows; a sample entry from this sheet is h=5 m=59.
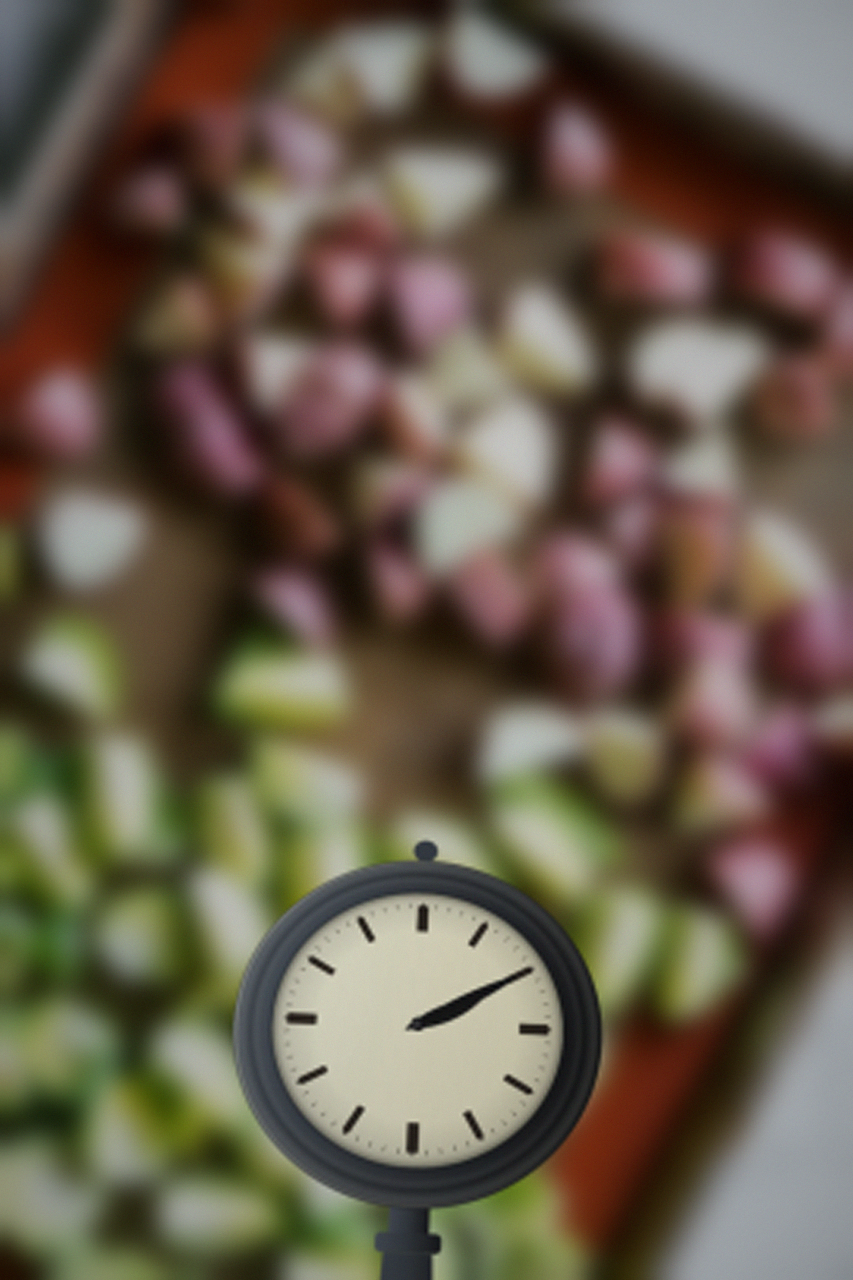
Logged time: h=2 m=10
